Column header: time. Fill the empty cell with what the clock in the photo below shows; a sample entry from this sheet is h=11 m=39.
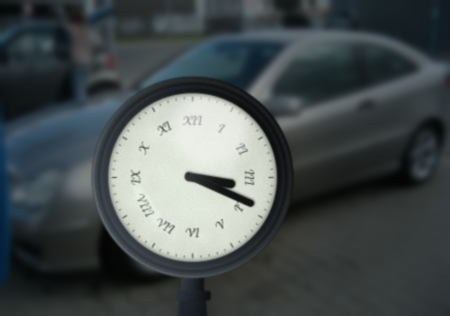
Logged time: h=3 m=19
